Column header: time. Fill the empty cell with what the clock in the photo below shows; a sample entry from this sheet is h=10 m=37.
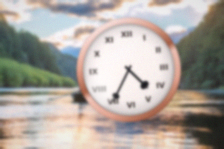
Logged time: h=4 m=35
